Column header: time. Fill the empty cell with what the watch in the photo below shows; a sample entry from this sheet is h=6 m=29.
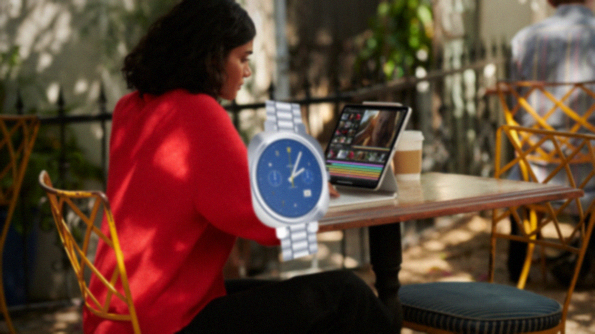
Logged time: h=2 m=5
